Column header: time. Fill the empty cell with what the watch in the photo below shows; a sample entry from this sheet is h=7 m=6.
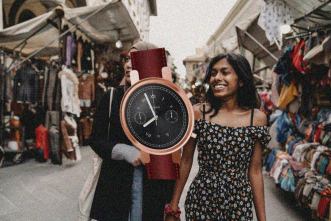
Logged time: h=7 m=57
